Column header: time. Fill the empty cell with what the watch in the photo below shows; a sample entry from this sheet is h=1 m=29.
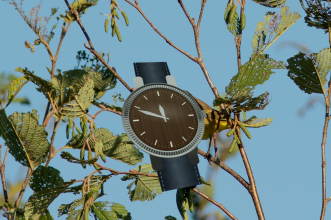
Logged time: h=11 m=49
